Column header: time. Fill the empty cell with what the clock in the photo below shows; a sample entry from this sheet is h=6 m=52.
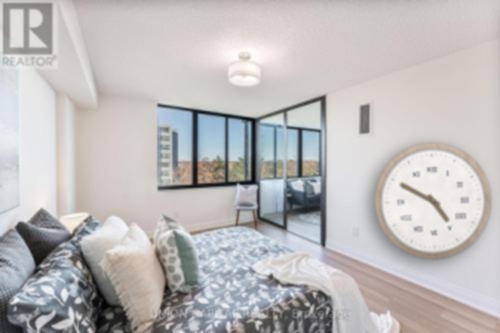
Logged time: h=4 m=50
